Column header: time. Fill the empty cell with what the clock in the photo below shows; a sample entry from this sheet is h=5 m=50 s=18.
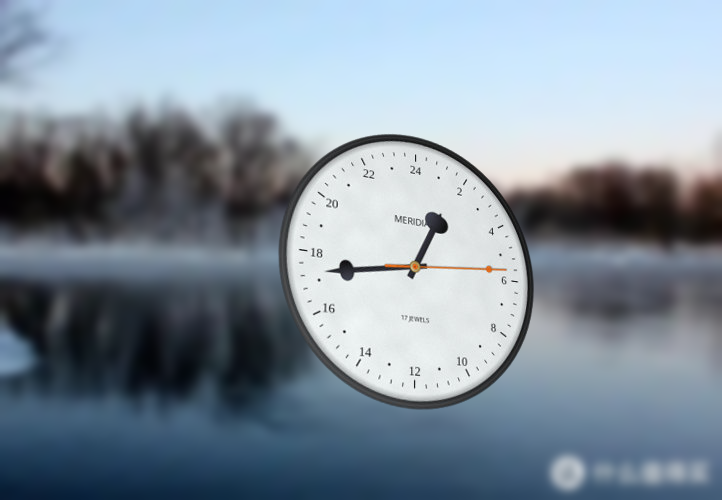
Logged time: h=1 m=43 s=14
